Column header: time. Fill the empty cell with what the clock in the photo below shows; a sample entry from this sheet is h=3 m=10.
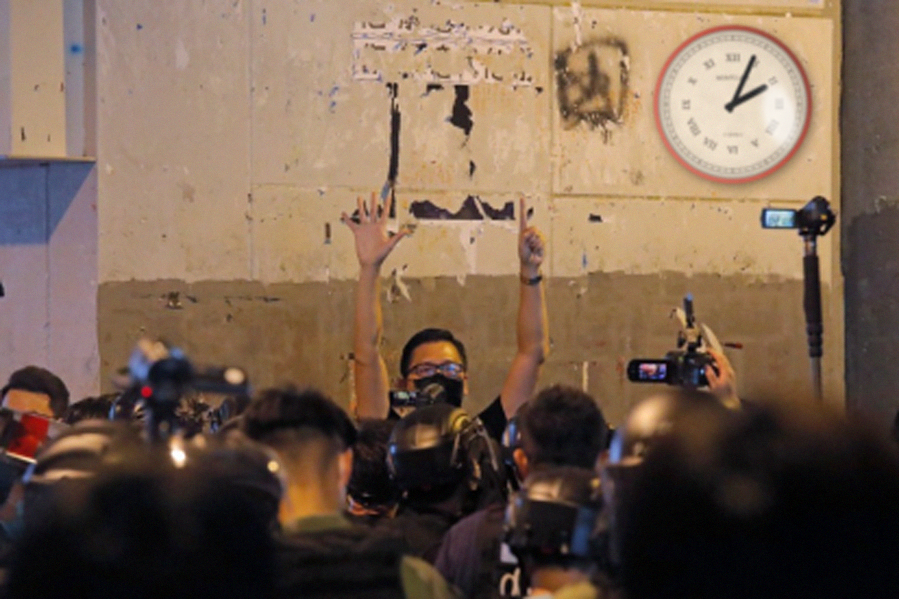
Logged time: h=2 m=4
